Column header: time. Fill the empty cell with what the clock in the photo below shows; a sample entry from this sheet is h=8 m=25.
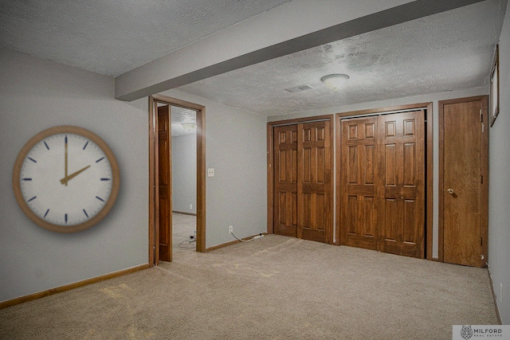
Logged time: h=2 m=0
